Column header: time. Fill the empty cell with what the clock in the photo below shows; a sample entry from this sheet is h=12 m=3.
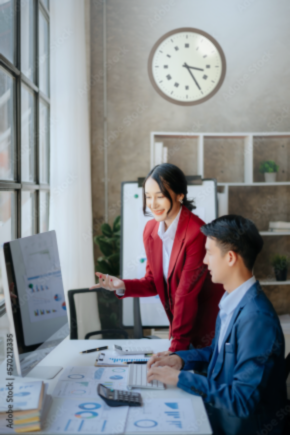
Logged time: h=3 m=25
